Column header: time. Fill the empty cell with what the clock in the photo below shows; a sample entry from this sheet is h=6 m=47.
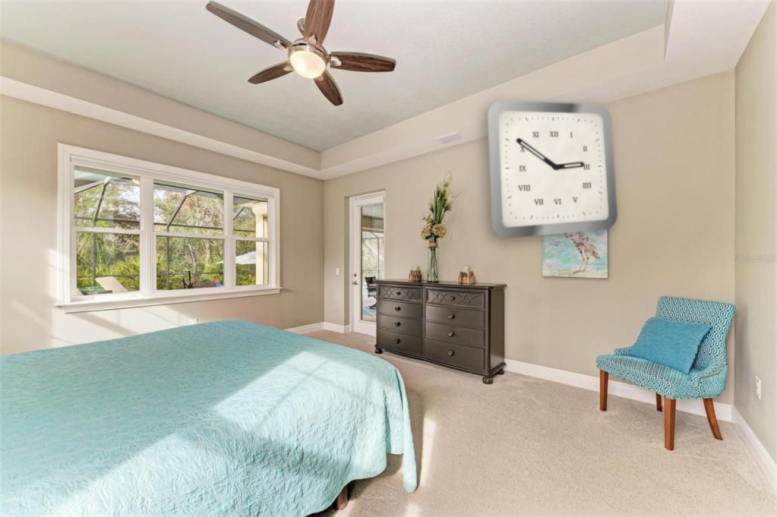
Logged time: h=2 m=51
